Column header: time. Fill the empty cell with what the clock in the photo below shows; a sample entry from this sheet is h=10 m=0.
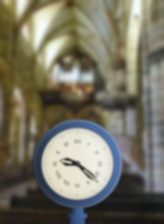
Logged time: h=9 m=22
